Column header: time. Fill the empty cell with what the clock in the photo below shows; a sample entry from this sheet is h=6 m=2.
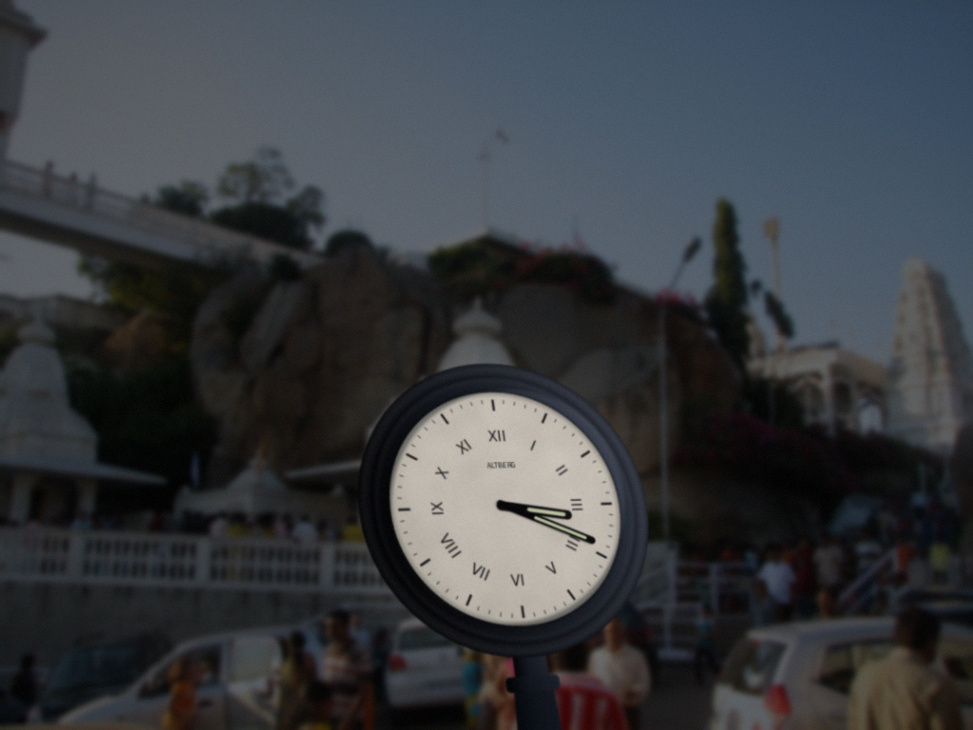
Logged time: h=3 m=19
